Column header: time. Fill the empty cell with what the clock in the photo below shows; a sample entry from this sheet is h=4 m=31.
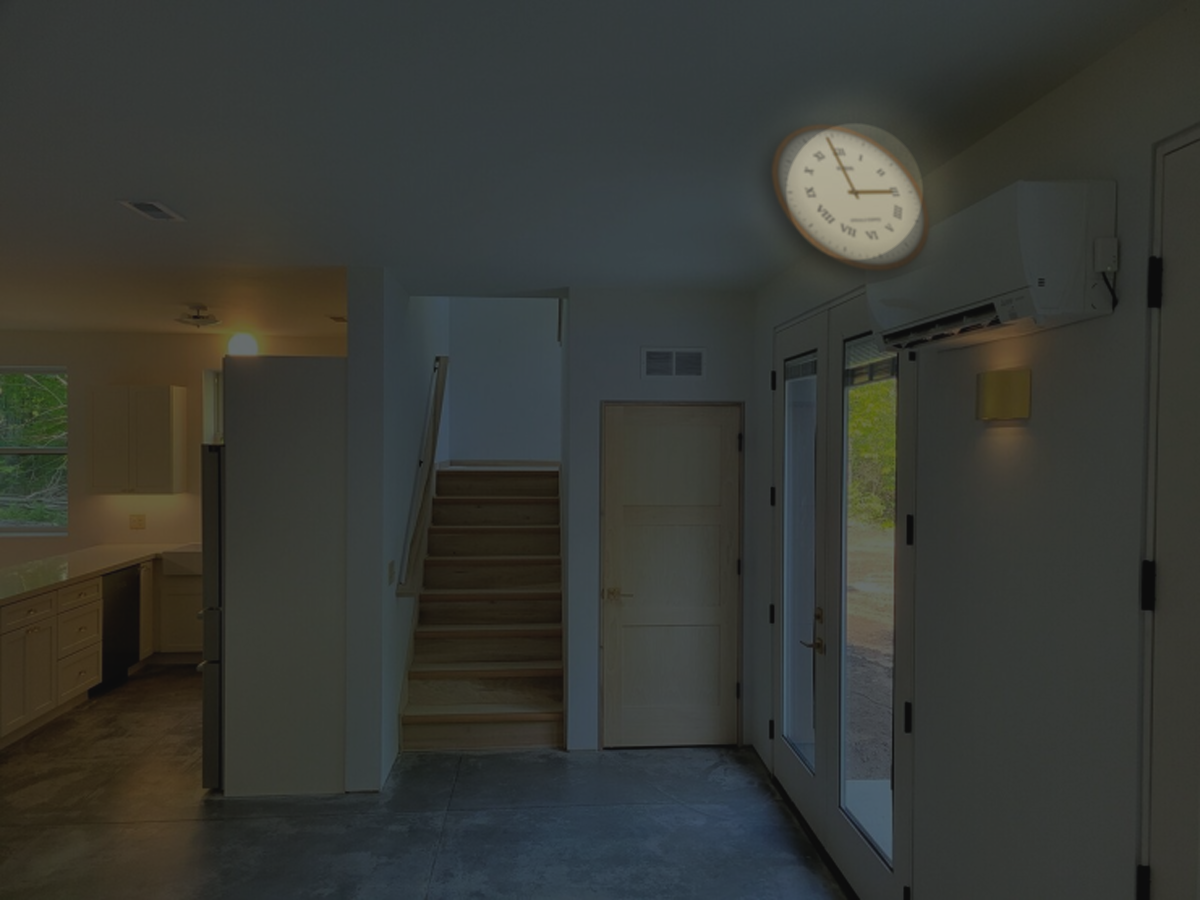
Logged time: h=2 m=59
